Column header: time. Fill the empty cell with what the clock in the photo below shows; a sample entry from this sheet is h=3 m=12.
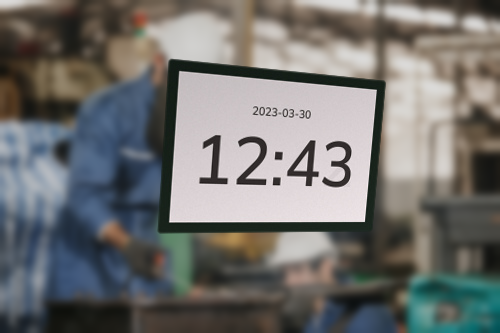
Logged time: h=12 m=43
